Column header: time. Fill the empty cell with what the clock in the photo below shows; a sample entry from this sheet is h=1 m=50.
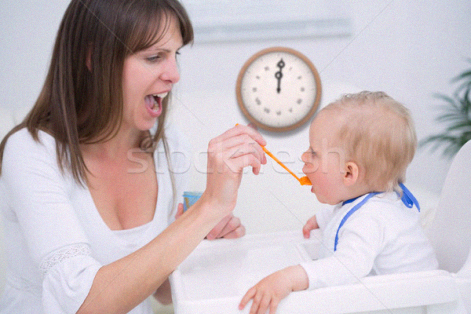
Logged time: h=12 m=1
